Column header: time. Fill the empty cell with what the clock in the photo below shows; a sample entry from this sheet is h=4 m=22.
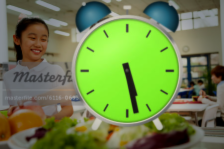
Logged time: h=5 m=28
